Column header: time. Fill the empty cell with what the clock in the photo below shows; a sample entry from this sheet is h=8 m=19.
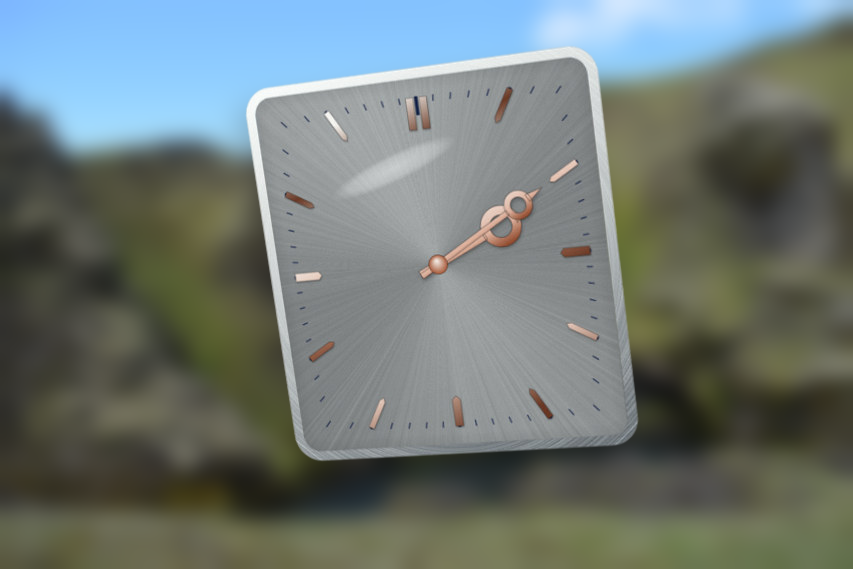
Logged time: h=2 m=10
